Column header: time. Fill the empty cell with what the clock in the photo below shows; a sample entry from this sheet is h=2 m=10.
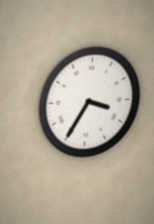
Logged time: h=3 m=35
